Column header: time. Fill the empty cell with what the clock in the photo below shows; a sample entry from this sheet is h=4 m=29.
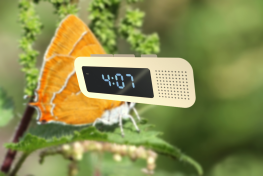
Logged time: h=4 m=7
